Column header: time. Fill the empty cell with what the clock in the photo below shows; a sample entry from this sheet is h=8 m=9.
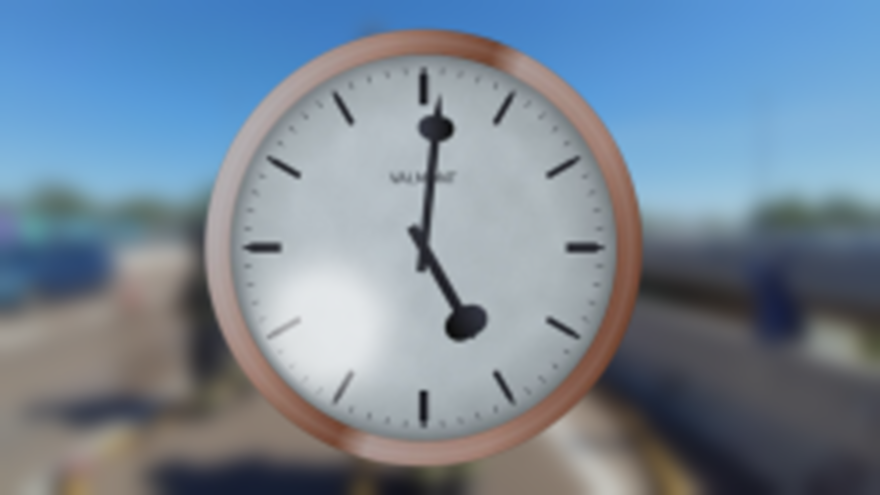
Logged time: h=5 m=1
